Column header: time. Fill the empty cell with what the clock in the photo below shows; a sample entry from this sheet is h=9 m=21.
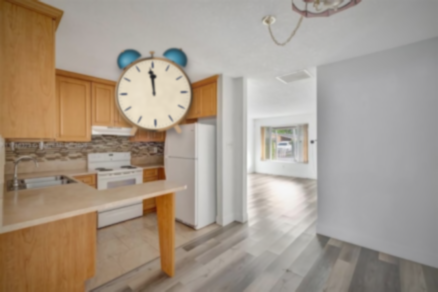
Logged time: h=11 m=59
